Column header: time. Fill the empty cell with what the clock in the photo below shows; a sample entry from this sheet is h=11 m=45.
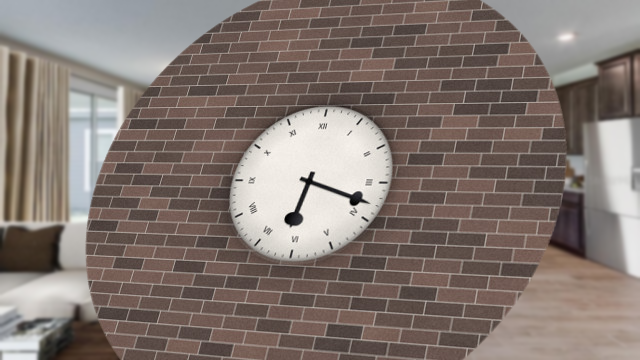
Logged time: h=6 m=18
